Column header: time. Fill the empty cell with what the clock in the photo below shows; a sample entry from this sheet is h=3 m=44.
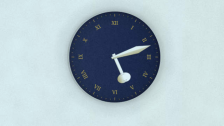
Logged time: h=5 m=12
